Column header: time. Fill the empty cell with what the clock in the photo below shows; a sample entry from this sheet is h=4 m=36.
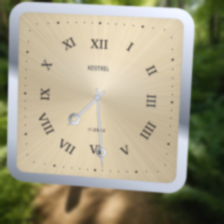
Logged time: h=7 m=29
